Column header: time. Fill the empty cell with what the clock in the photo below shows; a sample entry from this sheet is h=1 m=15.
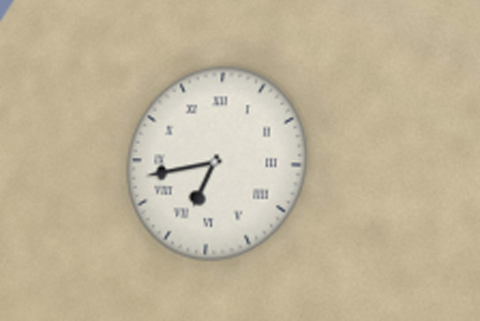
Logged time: h=6 m=43
